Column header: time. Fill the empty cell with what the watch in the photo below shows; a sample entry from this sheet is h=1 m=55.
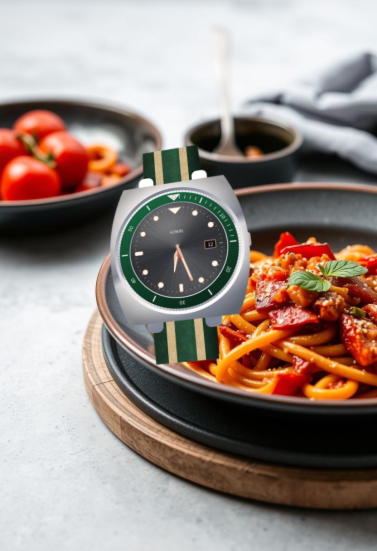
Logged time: h=6 m=27
